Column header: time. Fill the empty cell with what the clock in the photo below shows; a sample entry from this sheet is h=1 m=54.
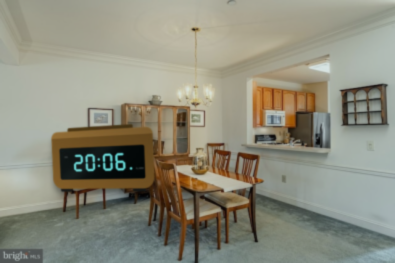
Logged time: h=20 m=6
